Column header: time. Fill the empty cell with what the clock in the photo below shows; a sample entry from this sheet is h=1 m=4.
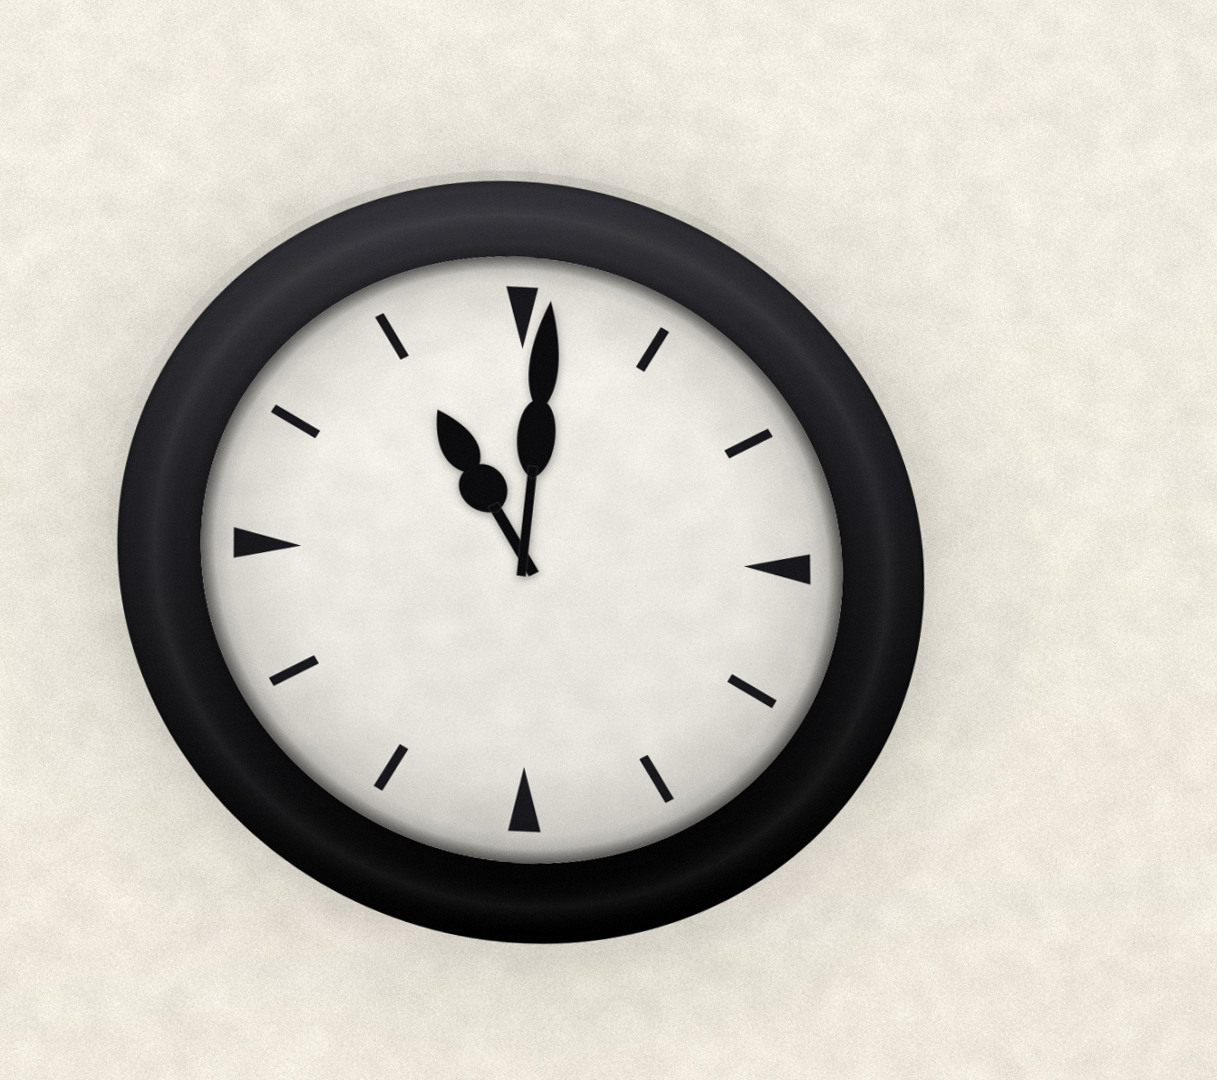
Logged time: h=11 m=1
